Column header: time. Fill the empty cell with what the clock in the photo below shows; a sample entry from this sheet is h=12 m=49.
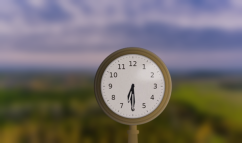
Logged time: h=6 m=30
